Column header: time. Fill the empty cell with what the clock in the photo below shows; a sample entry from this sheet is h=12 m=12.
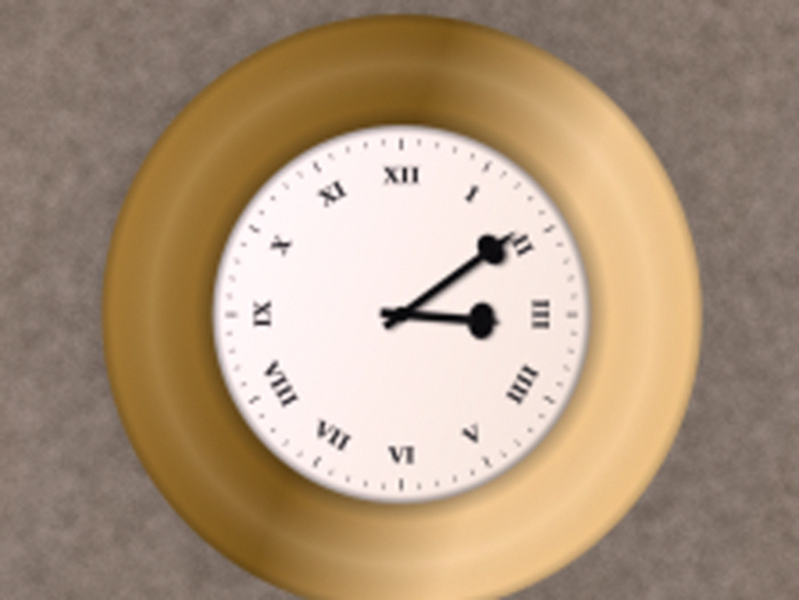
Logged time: h=3 m=9
